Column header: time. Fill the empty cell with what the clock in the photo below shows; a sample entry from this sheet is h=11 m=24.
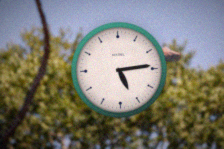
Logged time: h=5 m=14
